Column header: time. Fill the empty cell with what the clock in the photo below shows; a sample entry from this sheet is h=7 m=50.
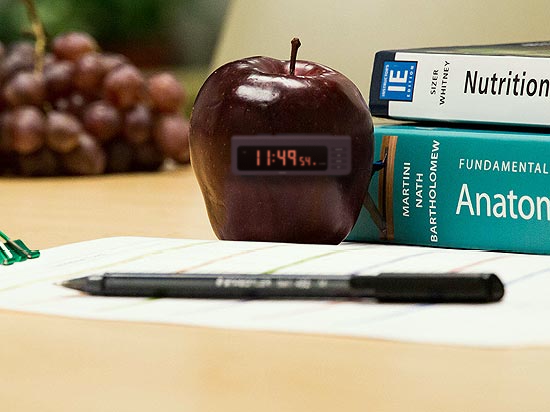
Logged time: h=11 m=49
